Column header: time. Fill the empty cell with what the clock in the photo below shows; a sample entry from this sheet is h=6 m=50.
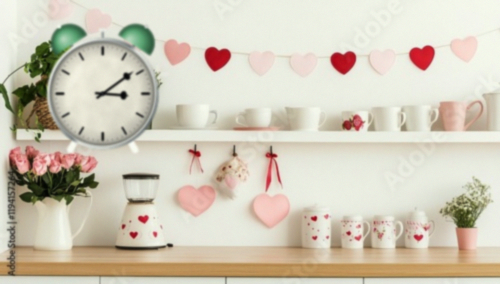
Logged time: h=3 m=9
